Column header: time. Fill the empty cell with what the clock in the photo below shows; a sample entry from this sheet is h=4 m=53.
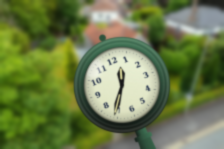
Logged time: h=12 m=36
